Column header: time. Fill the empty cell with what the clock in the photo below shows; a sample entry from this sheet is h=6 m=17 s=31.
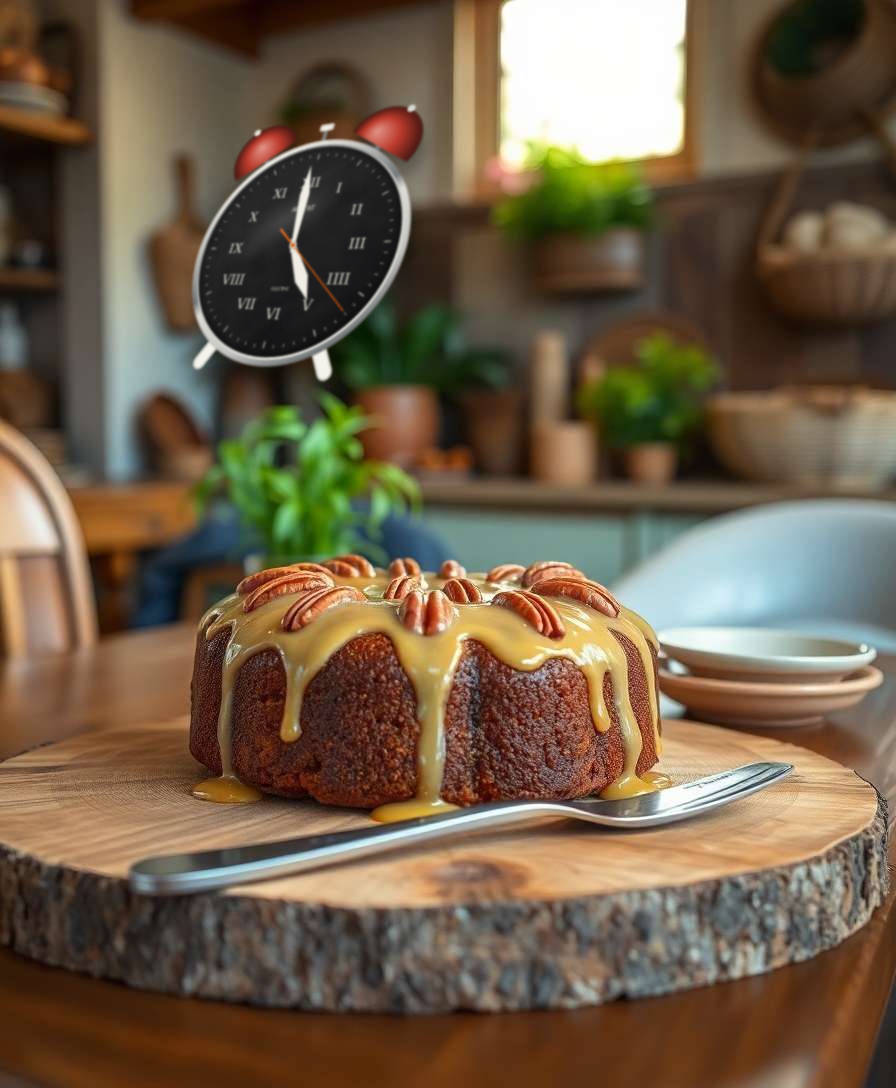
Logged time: h=4 m=59 s=22
